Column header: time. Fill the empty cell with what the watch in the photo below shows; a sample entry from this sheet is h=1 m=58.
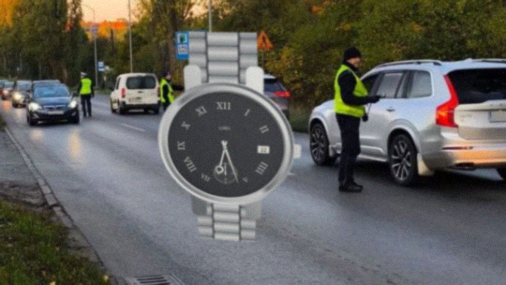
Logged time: h=6 m=27
